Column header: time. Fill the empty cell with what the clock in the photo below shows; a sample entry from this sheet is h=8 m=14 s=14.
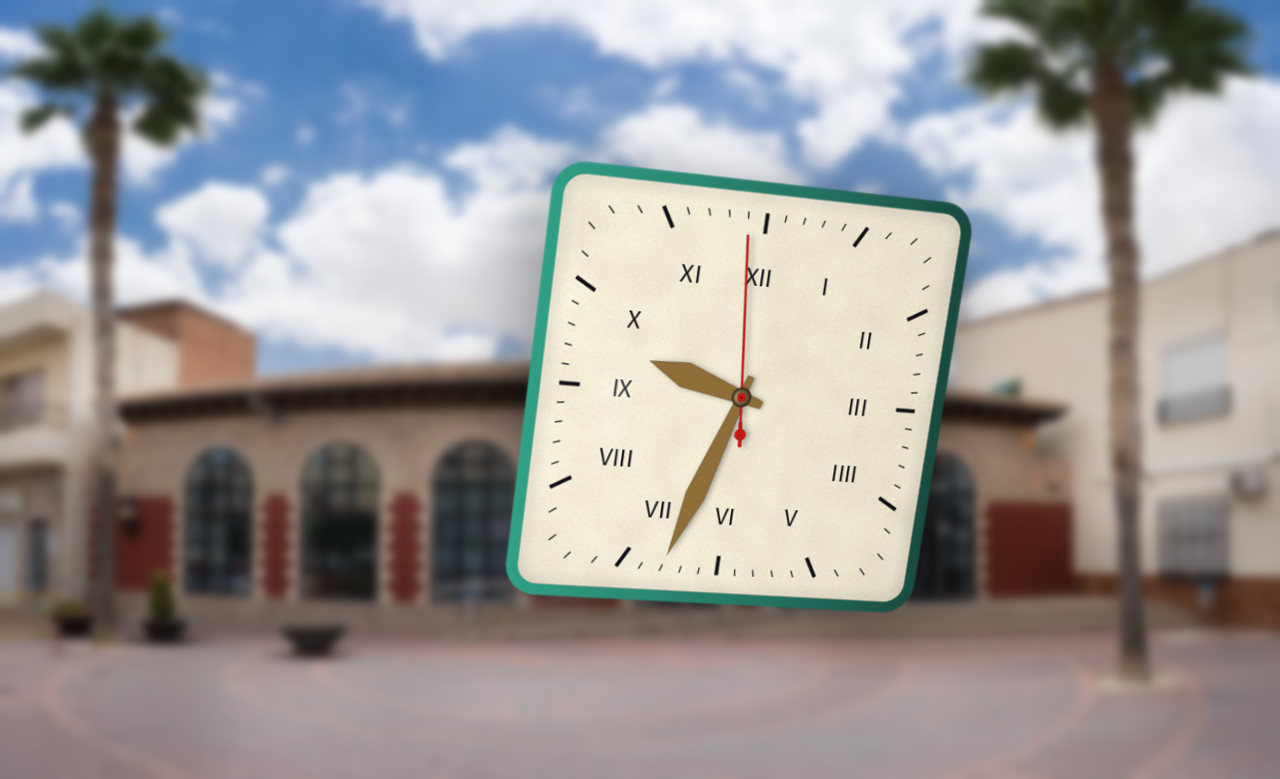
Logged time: h=9 m=32 s=59
